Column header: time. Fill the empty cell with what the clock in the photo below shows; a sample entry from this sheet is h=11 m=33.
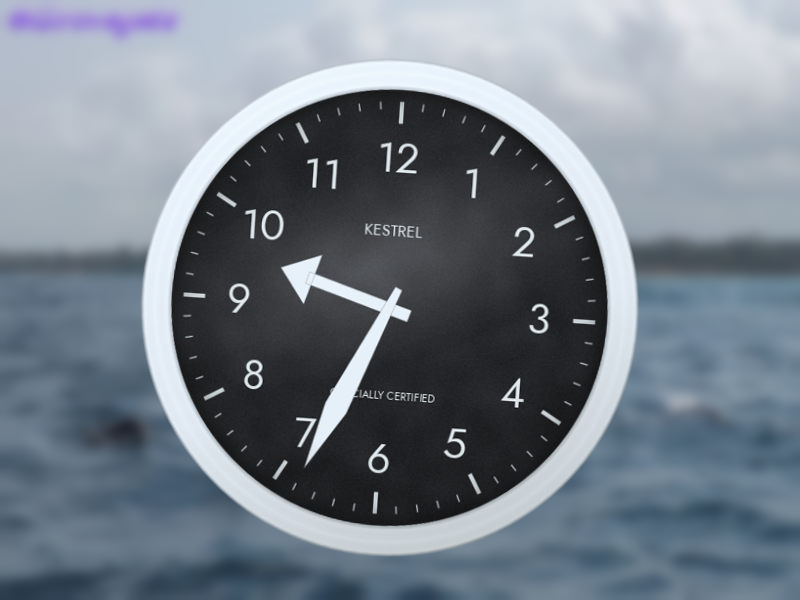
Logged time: h=9 m=34
